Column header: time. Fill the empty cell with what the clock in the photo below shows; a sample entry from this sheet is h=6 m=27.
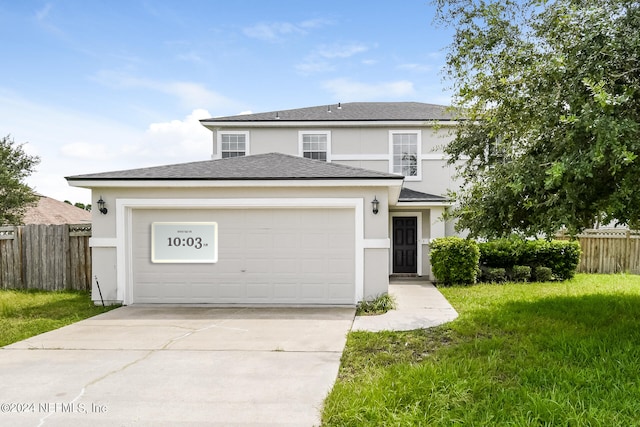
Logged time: h=10 m=3
